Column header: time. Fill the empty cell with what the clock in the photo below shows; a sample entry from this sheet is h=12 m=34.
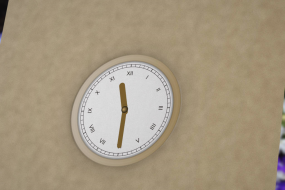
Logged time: h=11 m=30
